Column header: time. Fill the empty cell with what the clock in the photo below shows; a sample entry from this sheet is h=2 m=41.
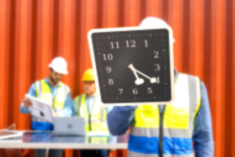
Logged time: h=5 m=21
